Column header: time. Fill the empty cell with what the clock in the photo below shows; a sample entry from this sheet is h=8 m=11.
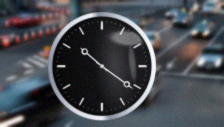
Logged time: h=10 m=21
